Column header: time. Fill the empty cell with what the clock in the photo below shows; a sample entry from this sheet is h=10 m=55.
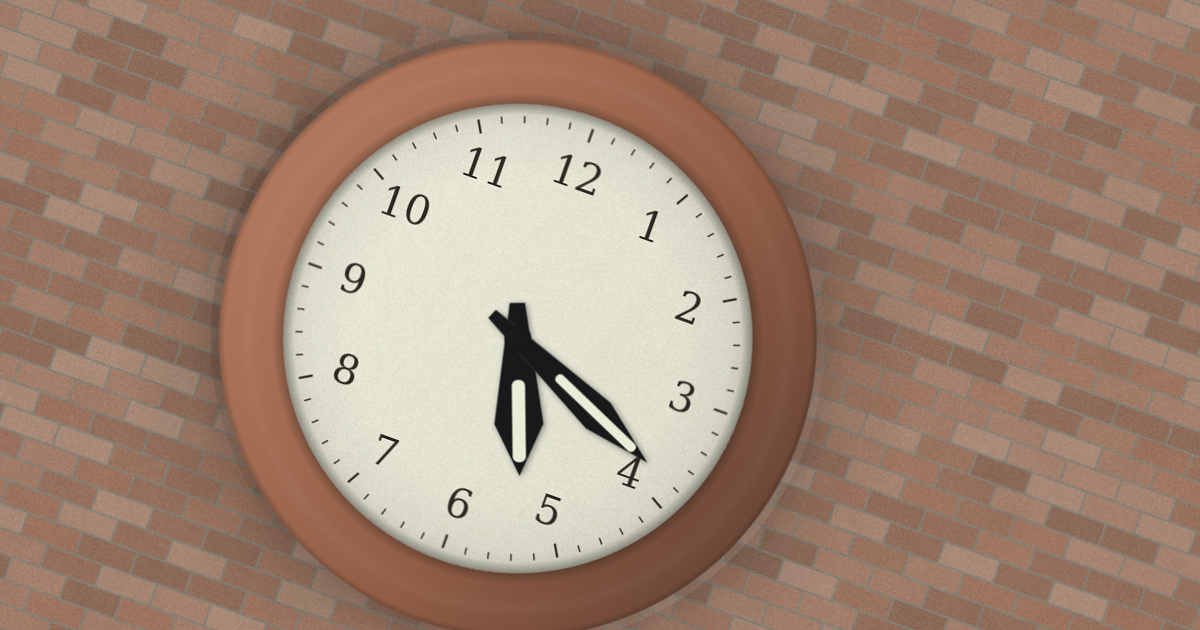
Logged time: h=5 m=19
